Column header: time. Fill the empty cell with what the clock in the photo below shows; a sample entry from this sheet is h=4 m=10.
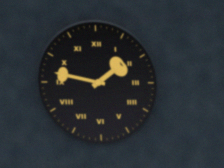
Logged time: h=1 m=47
